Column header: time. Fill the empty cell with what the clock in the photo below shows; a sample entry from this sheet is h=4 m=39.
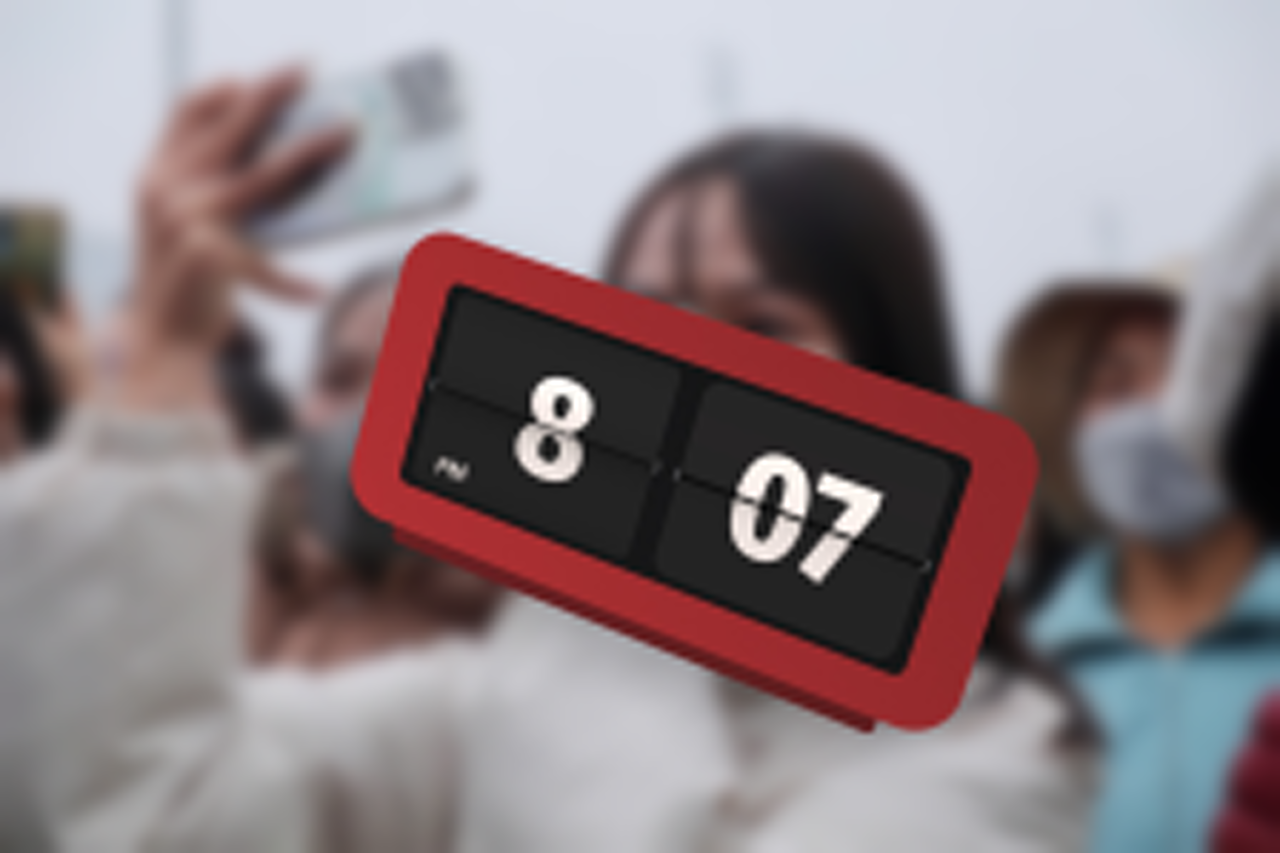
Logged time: h=8 m=7
